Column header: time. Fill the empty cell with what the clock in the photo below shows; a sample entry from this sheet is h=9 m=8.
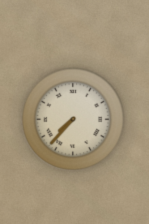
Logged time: h=7 m=37
